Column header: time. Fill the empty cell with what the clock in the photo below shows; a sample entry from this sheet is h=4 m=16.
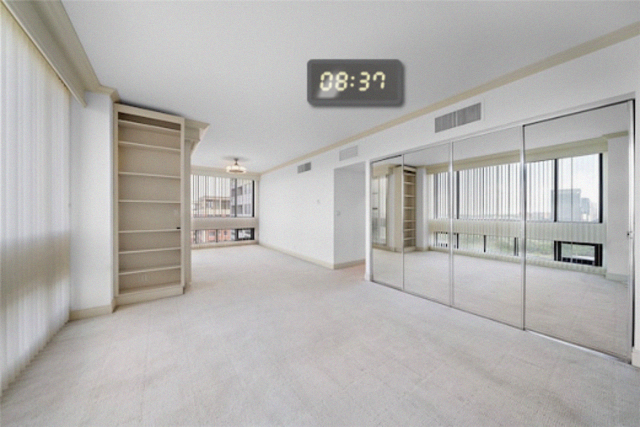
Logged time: h=8 m=37
